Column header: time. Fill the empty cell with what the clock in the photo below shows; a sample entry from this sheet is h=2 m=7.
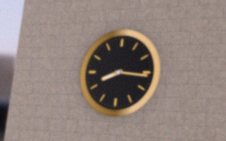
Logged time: h=8 m=16
